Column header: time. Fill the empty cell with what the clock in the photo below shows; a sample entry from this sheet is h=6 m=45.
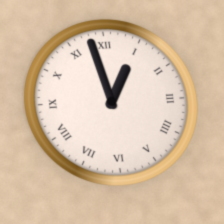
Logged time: h=12 m=58
